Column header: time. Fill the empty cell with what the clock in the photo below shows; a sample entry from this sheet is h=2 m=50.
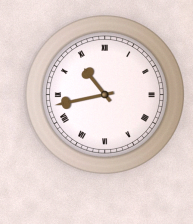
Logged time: h=10 m=43
